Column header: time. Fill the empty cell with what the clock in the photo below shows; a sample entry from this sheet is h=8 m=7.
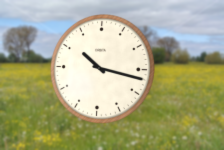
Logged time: h=10 m=17
